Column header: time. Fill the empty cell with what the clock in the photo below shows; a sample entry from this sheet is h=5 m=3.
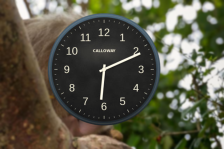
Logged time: h=6 m=11
